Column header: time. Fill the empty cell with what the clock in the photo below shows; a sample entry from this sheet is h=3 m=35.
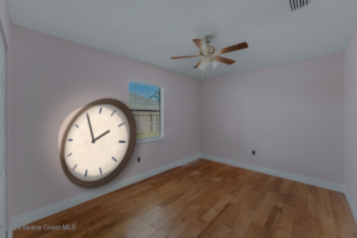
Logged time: h=1 m=55
